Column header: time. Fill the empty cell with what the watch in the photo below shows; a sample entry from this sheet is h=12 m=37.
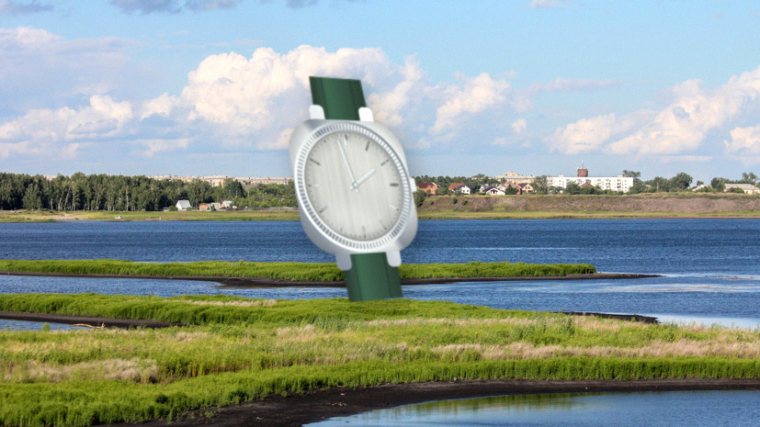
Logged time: h=1 m=58
